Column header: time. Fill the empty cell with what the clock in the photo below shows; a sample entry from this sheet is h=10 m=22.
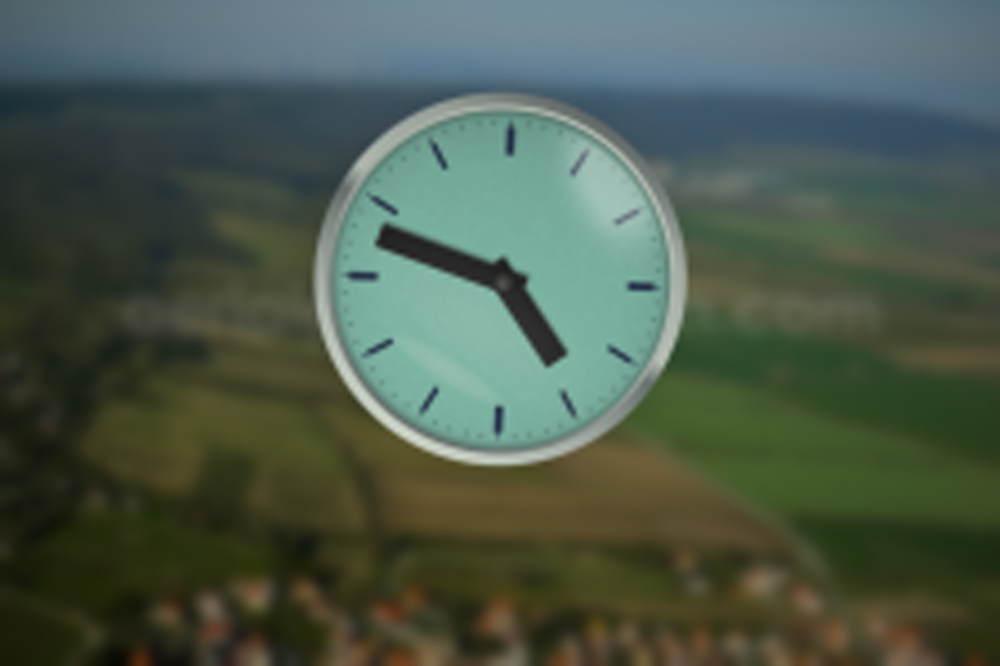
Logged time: h=4 m=48
